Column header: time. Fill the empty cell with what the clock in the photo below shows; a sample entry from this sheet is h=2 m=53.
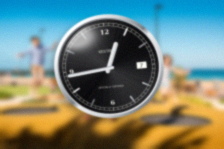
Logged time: h=12 m=44
